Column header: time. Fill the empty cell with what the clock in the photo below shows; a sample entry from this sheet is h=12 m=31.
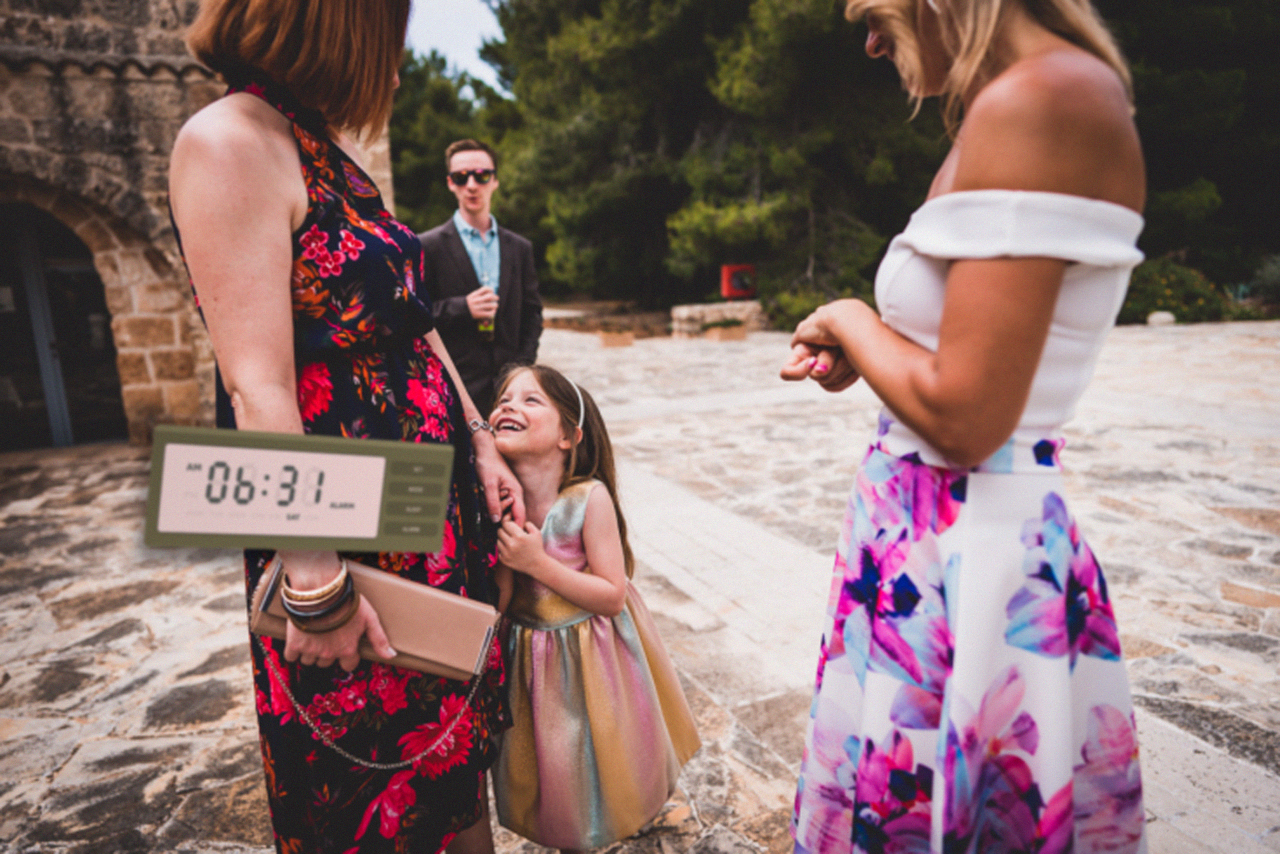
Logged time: h=6 m=31
